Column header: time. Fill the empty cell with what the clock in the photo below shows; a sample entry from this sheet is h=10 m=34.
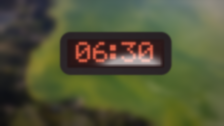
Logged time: h=6 m=30
